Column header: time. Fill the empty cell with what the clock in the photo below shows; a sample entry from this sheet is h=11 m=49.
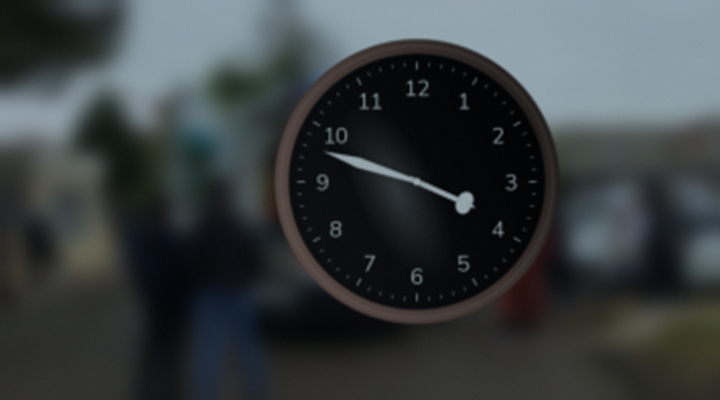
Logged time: h=3 m=48
